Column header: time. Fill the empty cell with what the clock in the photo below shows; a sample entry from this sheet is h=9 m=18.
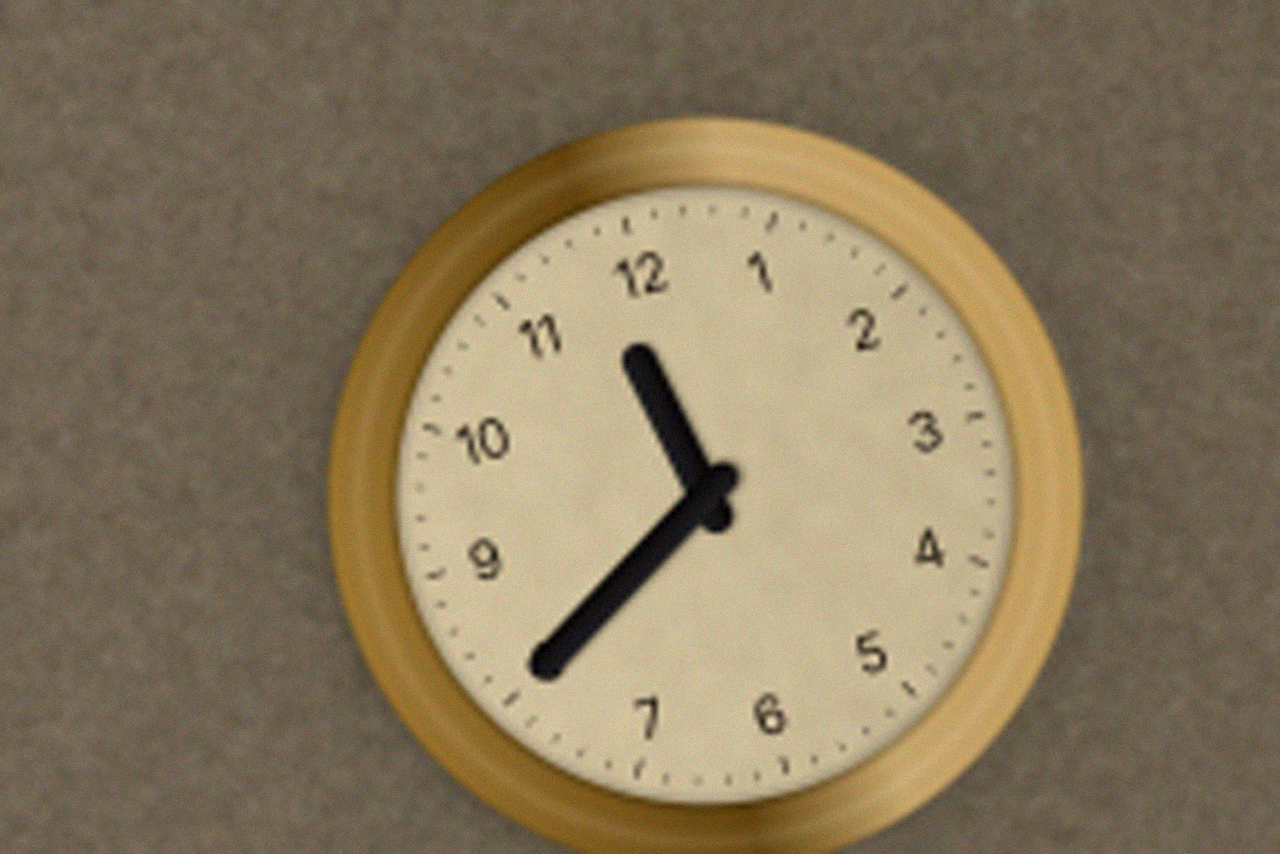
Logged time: h=11 m=40
